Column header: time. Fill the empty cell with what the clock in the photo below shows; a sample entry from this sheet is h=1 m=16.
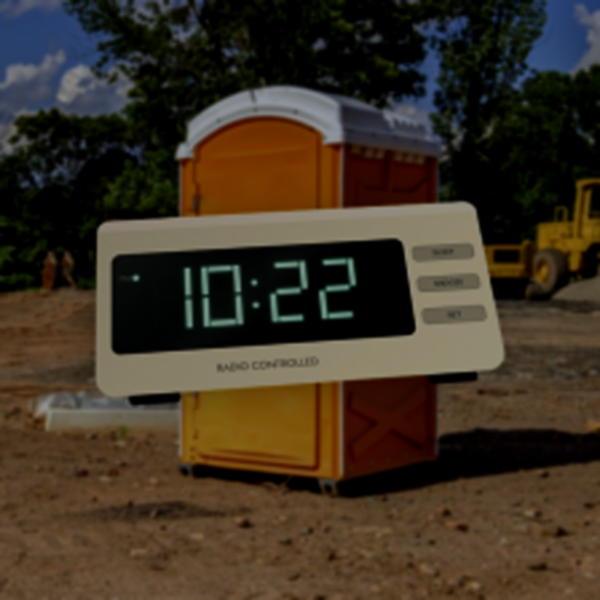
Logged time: h=10 m=22
